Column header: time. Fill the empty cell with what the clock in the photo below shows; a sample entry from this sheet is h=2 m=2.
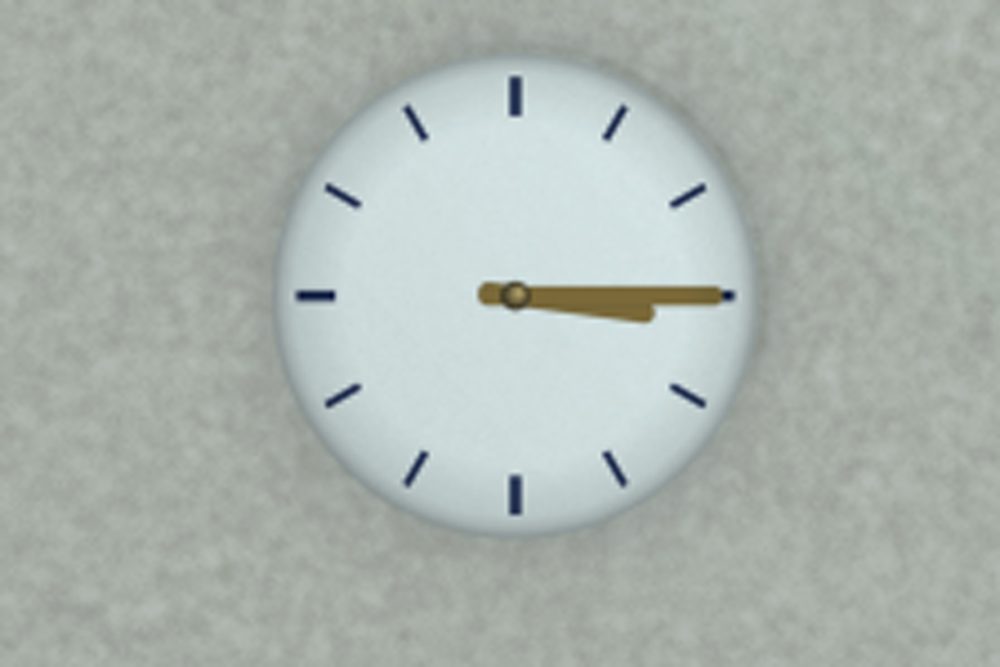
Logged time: h=3 m=15
